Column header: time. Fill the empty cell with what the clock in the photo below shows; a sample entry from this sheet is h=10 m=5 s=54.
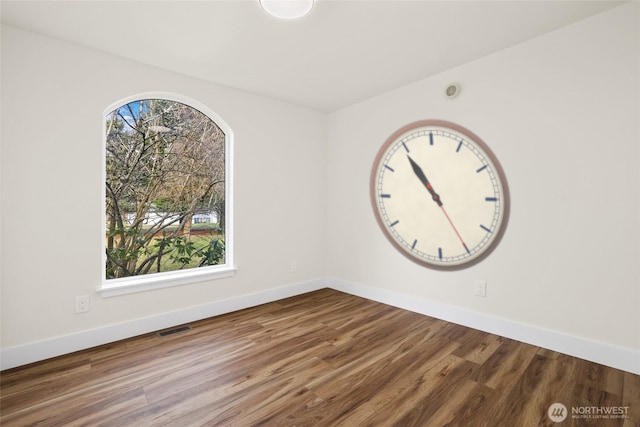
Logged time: h=10 m=54 s=25
